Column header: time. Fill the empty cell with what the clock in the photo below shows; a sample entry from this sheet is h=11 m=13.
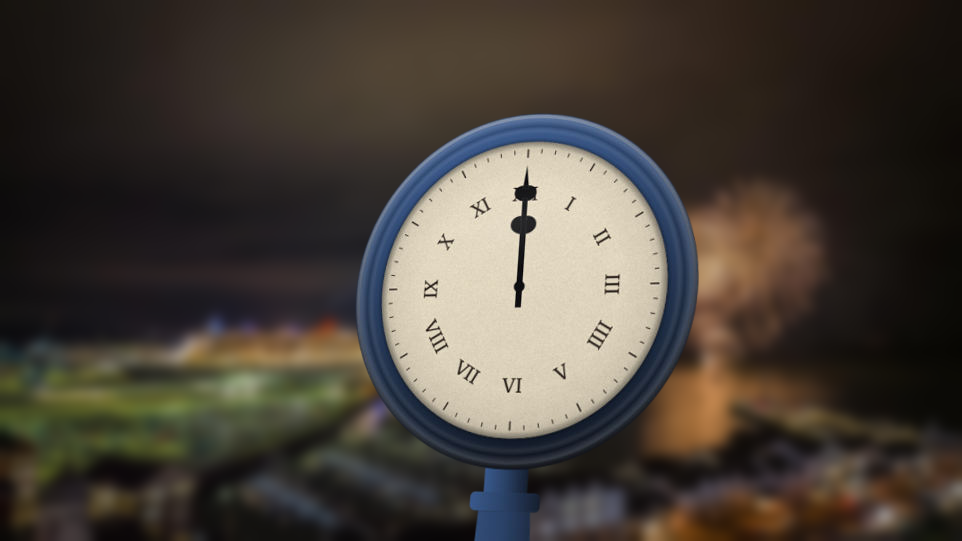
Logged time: h=12 m=0
